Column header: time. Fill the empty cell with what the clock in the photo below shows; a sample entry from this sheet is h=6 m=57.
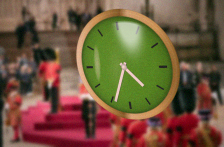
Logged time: h=4 m=34
